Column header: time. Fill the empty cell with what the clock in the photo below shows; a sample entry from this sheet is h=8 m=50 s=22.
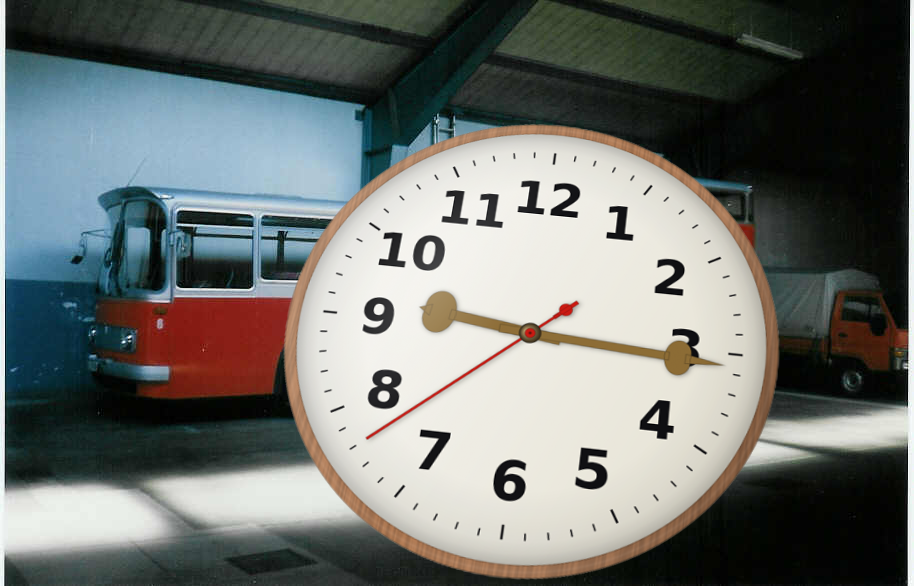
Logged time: h=9 m=15 s=38
